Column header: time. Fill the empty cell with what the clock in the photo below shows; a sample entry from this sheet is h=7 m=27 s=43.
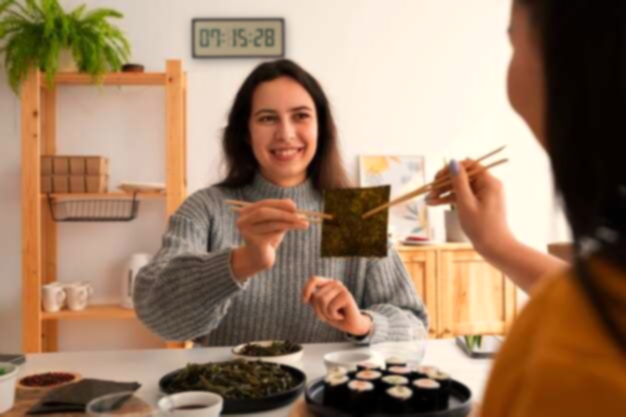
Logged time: h=7 m=15 s=28
